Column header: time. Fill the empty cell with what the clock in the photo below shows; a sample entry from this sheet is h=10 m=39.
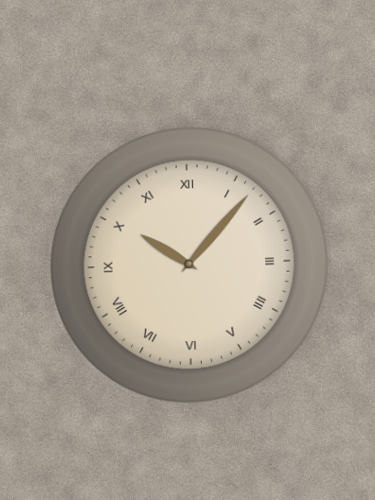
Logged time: h=10 m=7
